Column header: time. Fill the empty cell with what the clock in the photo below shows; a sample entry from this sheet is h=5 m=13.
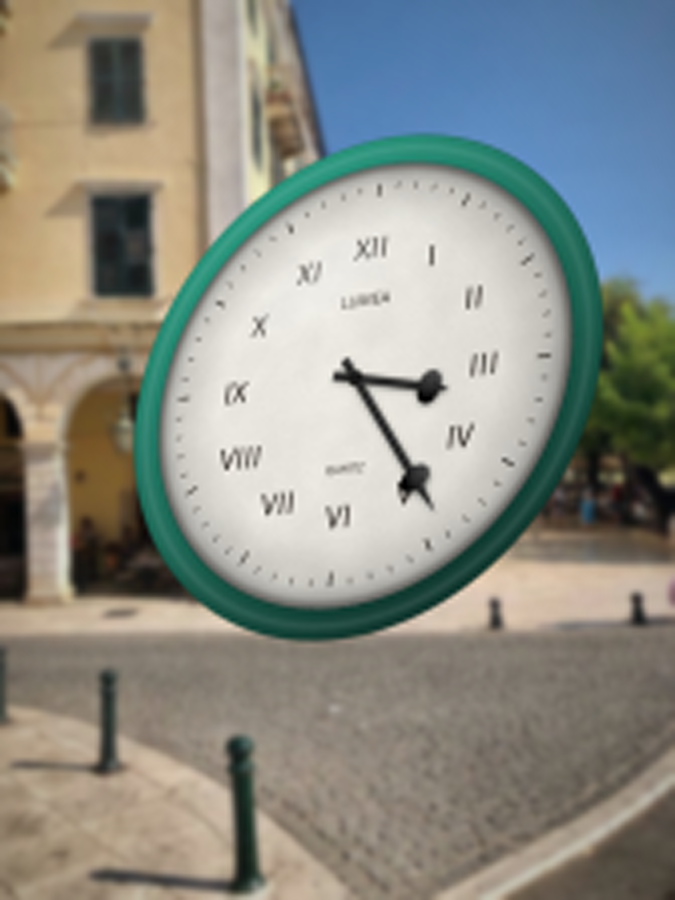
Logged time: h=3 m=24
